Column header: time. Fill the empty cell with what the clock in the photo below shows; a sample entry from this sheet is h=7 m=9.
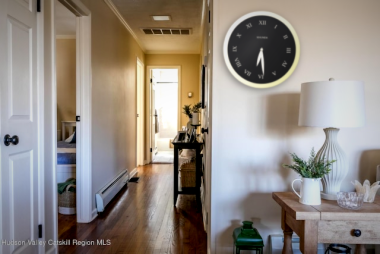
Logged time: h=6 m=29
